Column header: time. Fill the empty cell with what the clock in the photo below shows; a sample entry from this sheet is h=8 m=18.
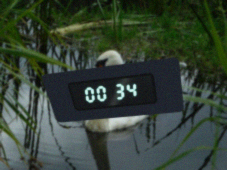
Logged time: h=0 m=34
